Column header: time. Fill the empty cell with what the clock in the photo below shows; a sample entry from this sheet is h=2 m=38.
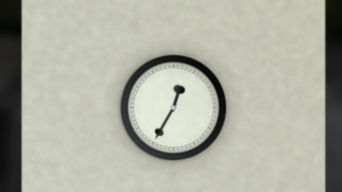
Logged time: h=12 m=35
